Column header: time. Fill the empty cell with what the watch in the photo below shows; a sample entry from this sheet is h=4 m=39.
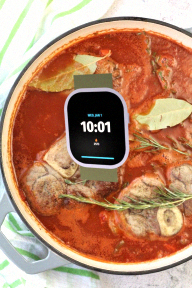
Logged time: h=10 m=1
